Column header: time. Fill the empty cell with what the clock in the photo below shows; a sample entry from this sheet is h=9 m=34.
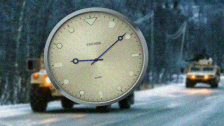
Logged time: h=9 m=9
